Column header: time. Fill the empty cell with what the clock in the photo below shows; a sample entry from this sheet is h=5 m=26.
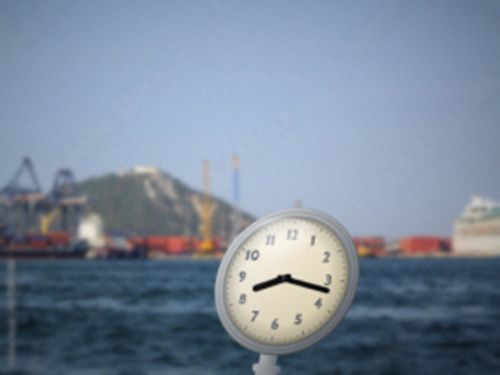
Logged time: h=8 m=17
